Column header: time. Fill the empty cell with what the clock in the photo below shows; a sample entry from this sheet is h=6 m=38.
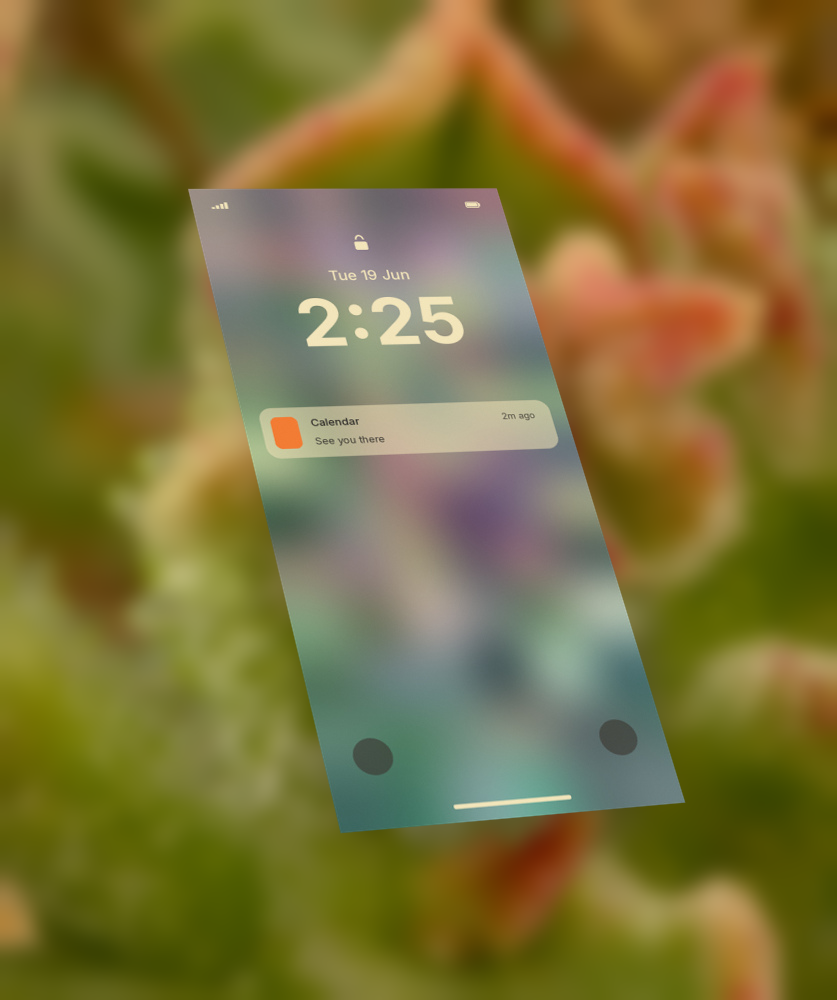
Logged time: h=2 m=25
